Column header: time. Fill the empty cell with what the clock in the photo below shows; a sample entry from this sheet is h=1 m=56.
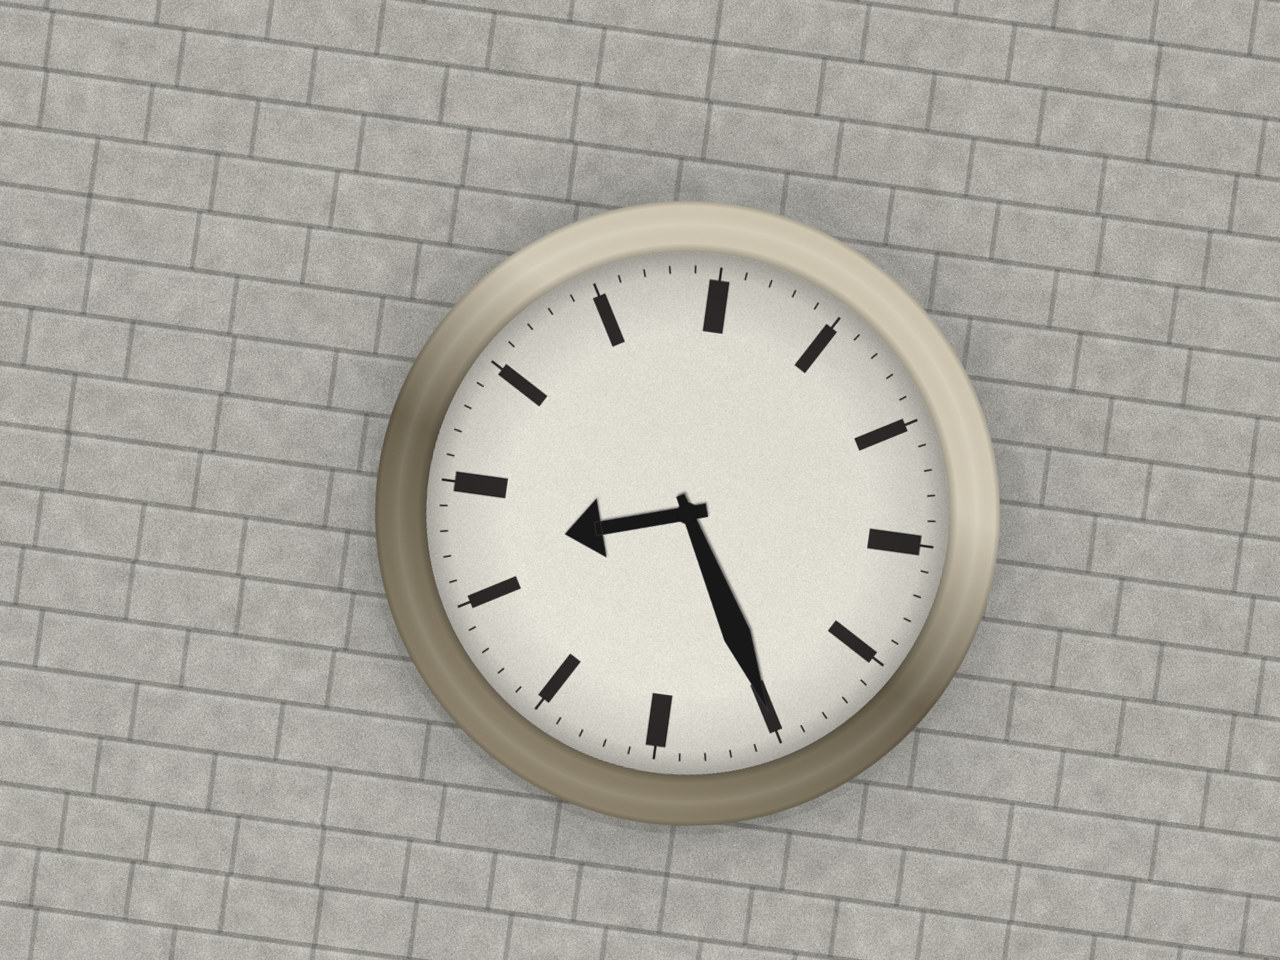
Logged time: h=8 m=25
